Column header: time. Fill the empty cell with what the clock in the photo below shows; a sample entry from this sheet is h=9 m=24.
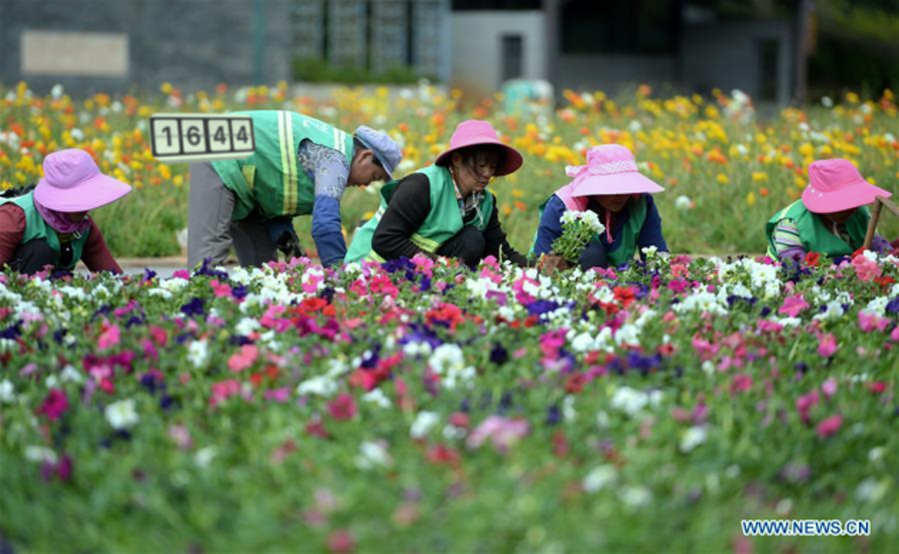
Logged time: h=16 m=44
